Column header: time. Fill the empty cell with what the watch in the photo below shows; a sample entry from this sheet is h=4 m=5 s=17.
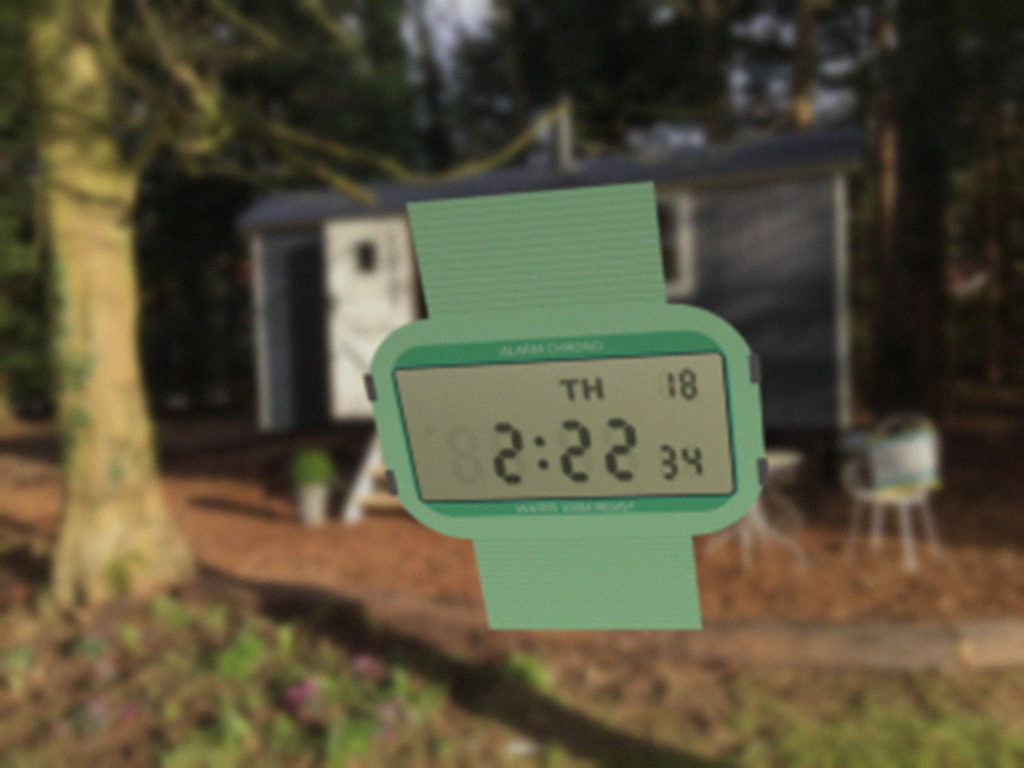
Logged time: h=2 m=22 s=34
